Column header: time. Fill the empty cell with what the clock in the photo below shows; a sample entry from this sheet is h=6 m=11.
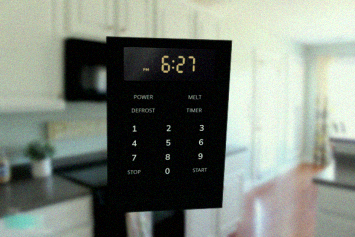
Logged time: h=6 m=27
